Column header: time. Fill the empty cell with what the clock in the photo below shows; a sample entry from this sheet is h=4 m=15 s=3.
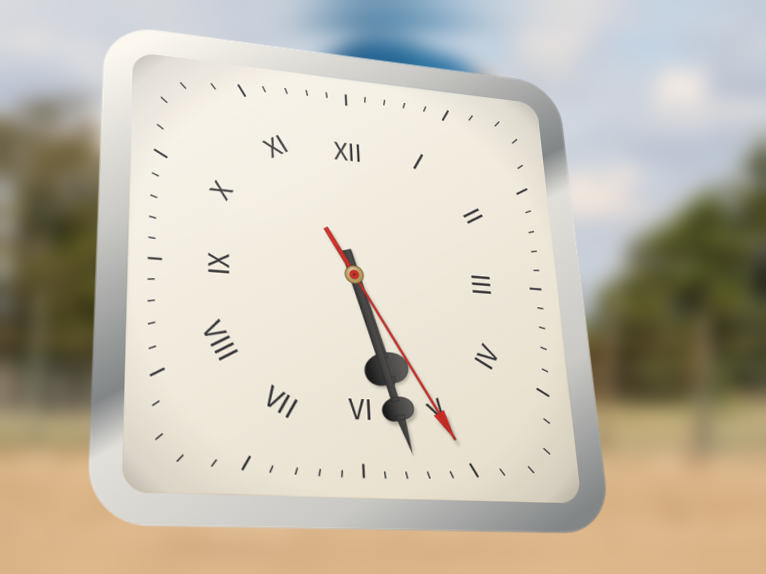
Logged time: h=5 m=27 s=25
